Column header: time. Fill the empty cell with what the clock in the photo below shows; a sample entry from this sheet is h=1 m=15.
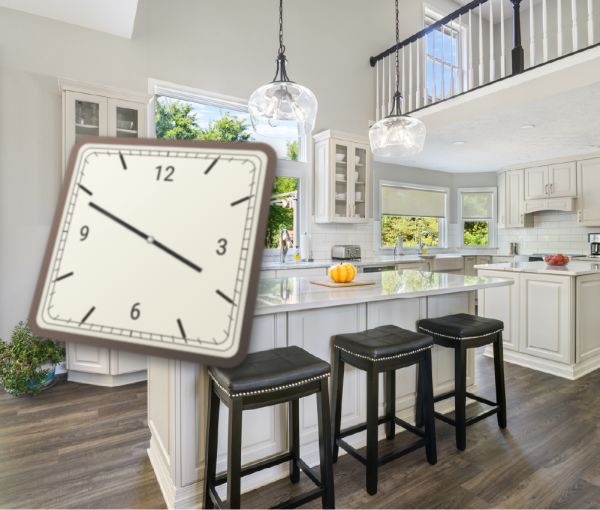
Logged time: h=3 m=49
